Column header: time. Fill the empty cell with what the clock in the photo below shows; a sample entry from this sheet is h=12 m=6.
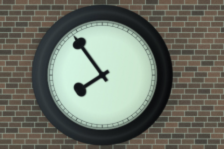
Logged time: h=7 m=54
